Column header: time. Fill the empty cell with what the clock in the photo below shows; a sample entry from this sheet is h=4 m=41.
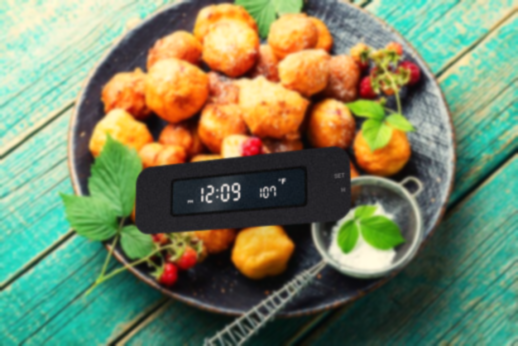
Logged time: h=12 m=9
